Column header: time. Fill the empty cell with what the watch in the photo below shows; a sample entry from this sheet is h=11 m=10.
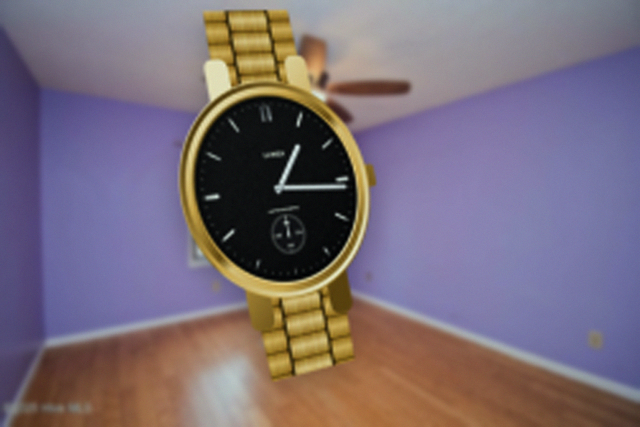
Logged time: h=1 m=16
